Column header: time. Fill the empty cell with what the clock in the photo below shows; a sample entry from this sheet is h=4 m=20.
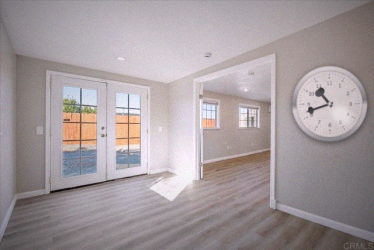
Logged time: h=10 m=42
